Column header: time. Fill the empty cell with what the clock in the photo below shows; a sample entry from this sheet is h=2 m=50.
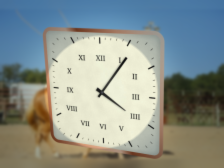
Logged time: h=4 m=6
